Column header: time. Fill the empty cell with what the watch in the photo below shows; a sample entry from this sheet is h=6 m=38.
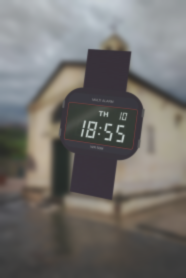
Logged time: h=18 m=55
